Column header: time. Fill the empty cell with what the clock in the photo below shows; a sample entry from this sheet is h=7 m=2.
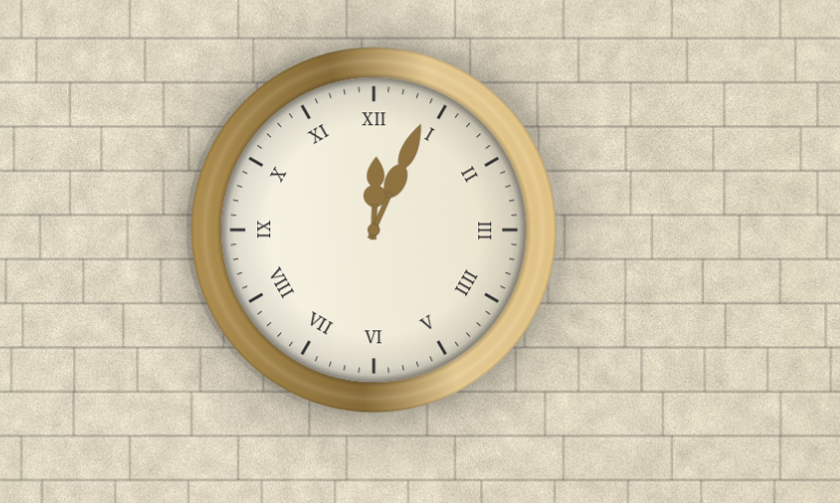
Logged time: h=12 m=4
